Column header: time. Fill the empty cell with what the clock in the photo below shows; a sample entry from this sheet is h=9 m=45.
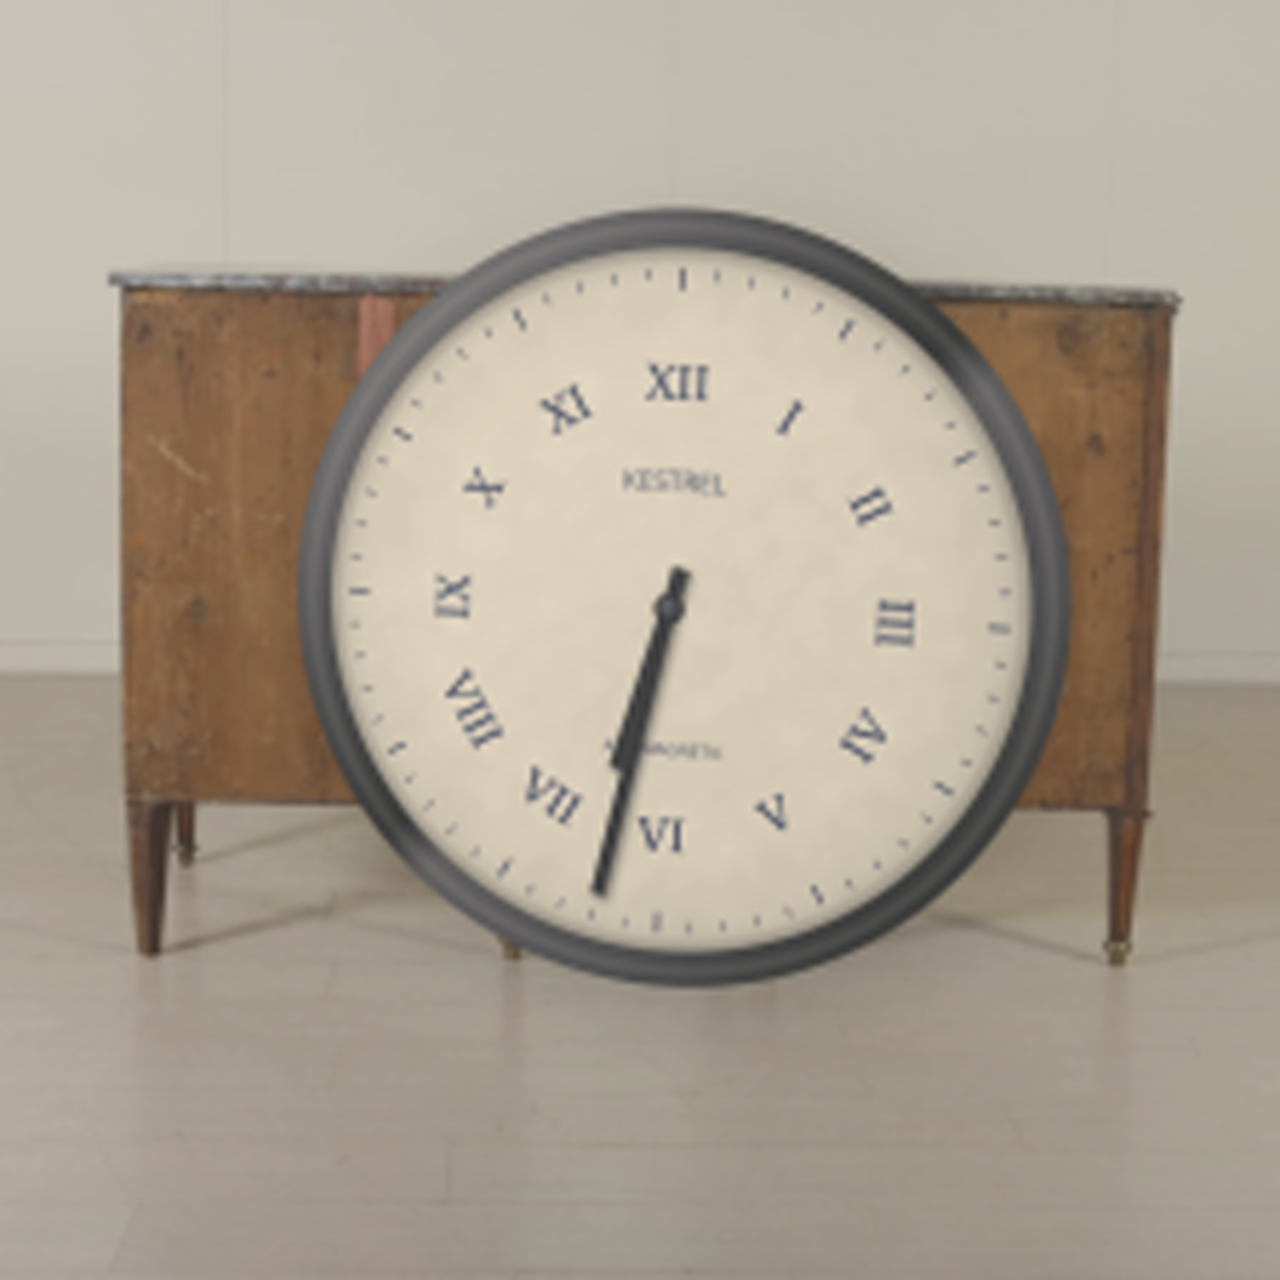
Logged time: h=6 m=32
